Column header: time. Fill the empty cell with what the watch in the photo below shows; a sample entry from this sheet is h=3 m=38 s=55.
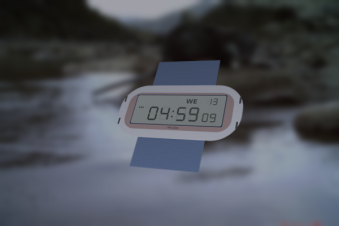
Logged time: h=4 m=59 s=9
